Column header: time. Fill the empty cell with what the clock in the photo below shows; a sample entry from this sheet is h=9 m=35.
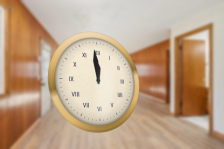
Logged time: h=11 m=59
